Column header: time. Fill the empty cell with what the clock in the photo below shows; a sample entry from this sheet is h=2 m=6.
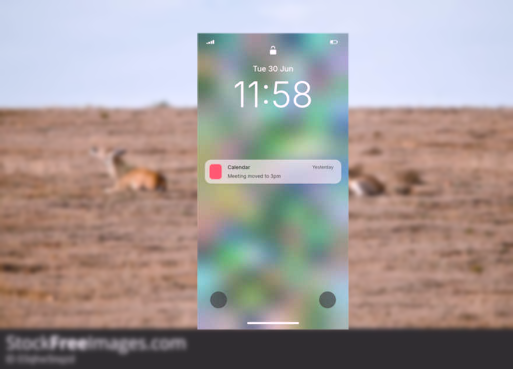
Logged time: h=11 m=58
